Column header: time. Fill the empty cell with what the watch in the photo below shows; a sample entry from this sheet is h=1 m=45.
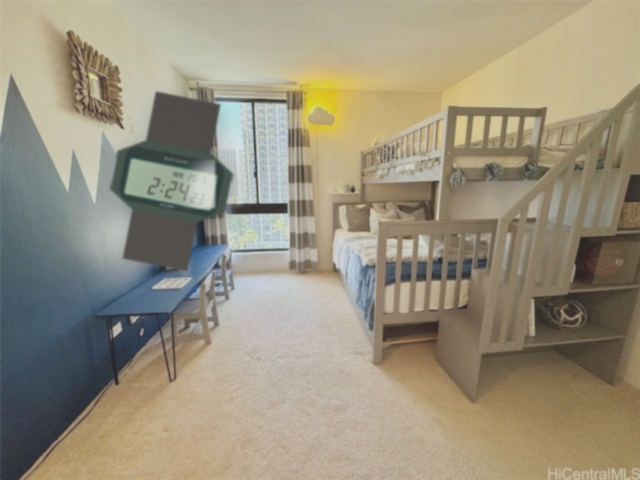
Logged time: h=2 m=24
